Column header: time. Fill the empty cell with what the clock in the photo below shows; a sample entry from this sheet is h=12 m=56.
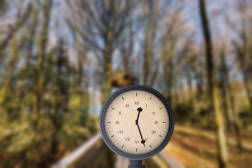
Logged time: h=12 m=27
